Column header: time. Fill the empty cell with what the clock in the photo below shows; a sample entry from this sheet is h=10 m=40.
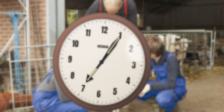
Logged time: h=7 m=5
